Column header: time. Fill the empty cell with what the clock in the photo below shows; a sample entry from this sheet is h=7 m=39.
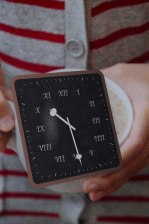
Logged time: h=10 m=29
